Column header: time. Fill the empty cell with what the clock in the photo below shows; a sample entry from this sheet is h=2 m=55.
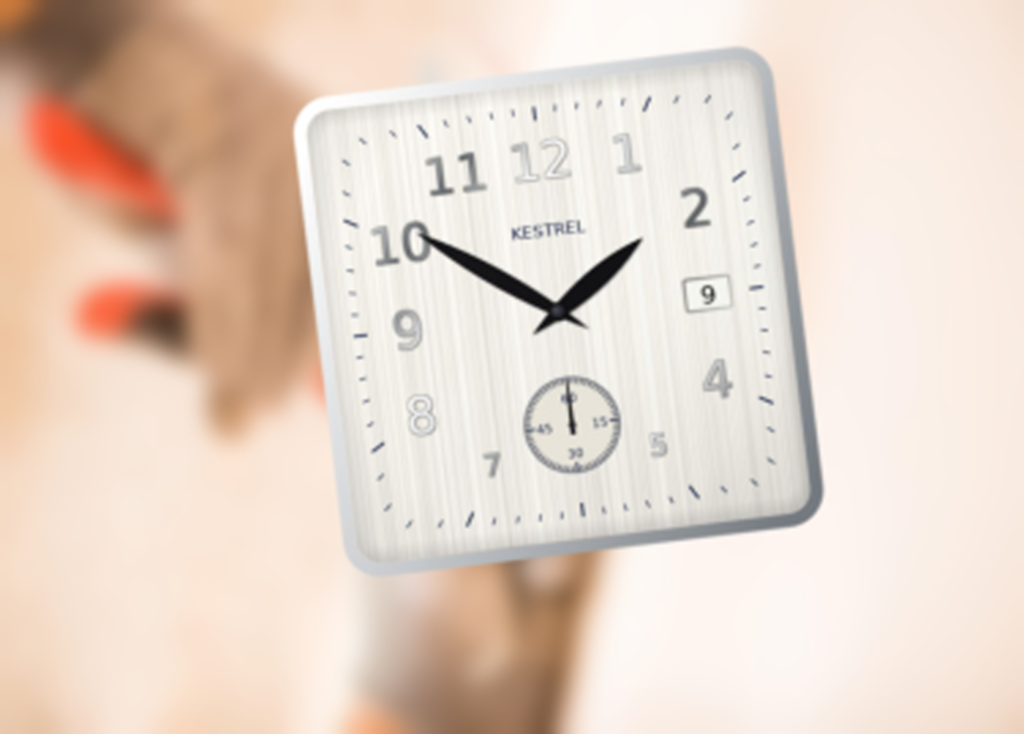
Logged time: h=1 m=51
